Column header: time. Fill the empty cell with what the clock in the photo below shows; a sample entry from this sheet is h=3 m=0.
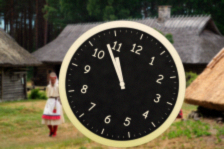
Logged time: h=10 m=53
